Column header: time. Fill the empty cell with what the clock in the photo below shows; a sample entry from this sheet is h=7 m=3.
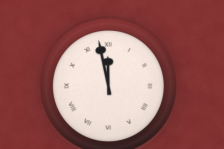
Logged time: h=11 m=58
